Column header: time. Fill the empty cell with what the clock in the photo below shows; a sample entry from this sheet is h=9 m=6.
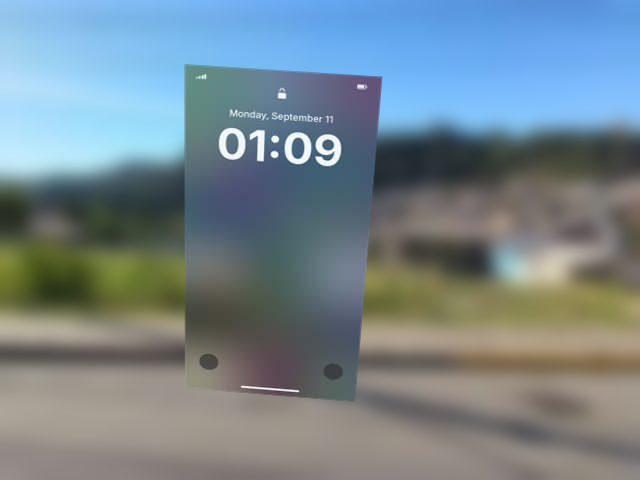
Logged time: h=1 m=9
